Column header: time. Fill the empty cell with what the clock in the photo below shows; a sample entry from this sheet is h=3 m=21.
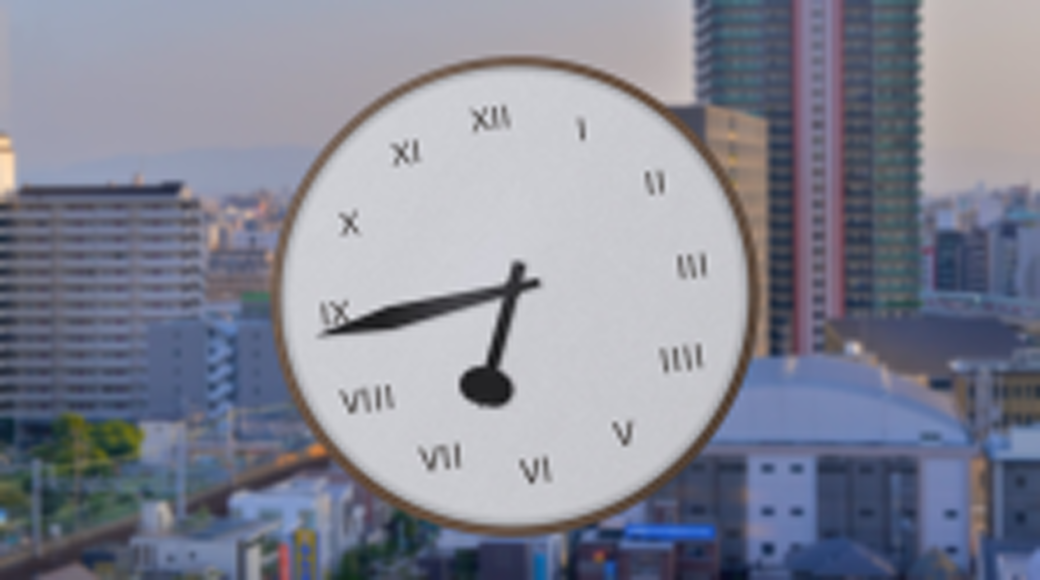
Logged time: h=6 m=44
